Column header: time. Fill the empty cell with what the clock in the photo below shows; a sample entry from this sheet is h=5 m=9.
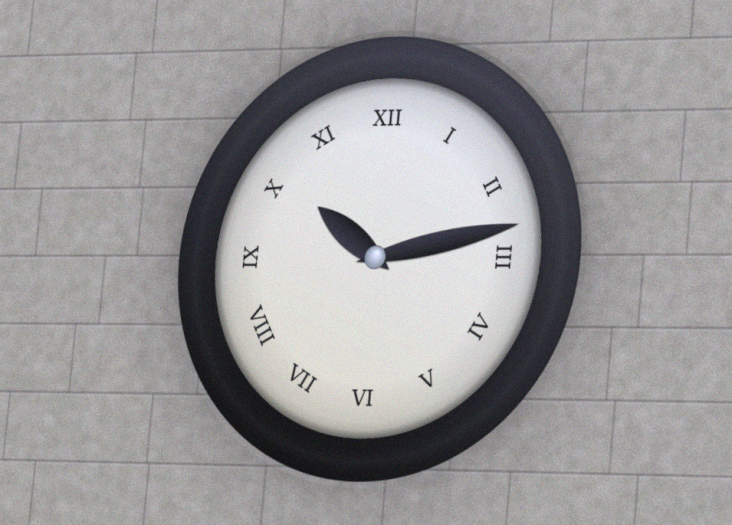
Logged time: h=10 m=13
